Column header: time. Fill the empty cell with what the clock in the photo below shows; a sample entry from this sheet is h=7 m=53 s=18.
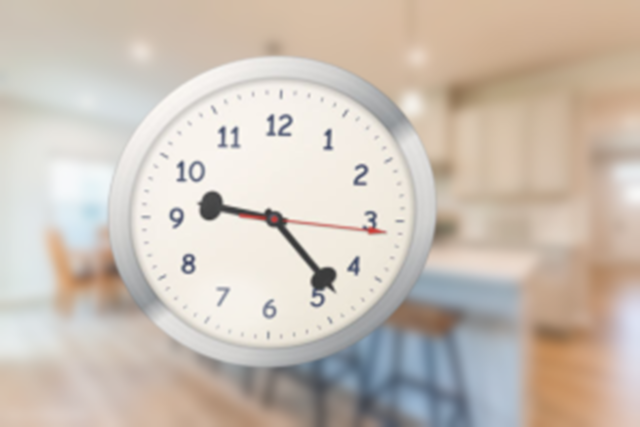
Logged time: h=9 m=23 s=16
